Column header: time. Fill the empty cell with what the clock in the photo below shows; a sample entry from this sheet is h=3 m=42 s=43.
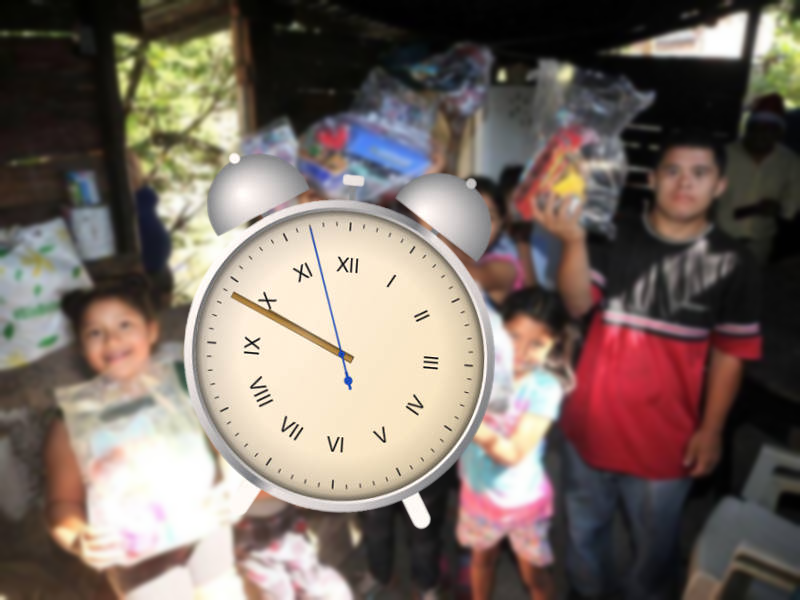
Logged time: h=9 m=48 s=57
